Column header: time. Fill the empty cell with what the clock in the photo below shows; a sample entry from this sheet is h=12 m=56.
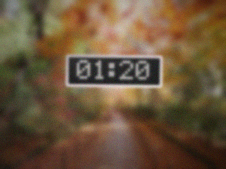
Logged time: h=1 m=20
